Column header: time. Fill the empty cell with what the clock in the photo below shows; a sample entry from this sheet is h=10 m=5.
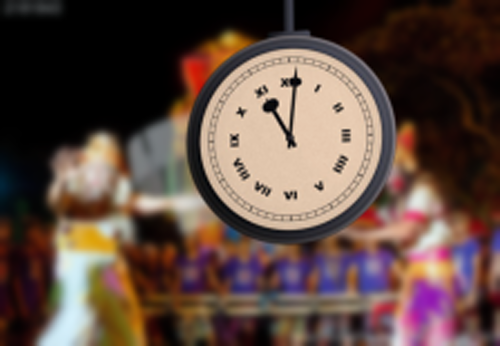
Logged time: h=11 m=1
